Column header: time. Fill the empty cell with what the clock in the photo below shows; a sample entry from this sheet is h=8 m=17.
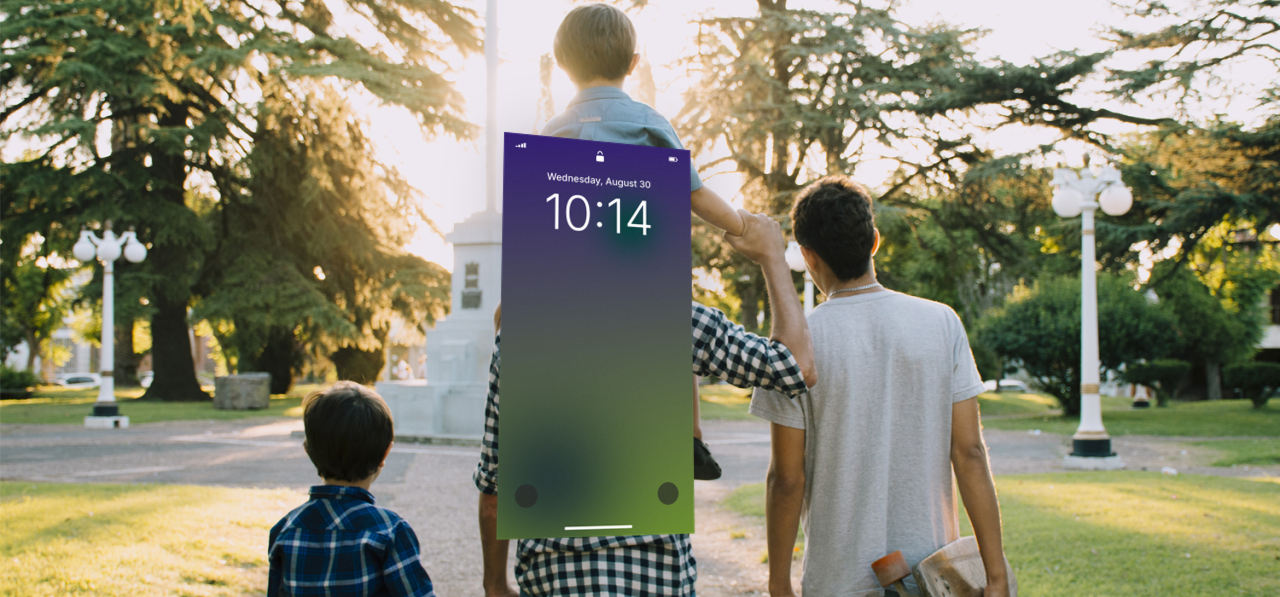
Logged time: h=10 m=14
